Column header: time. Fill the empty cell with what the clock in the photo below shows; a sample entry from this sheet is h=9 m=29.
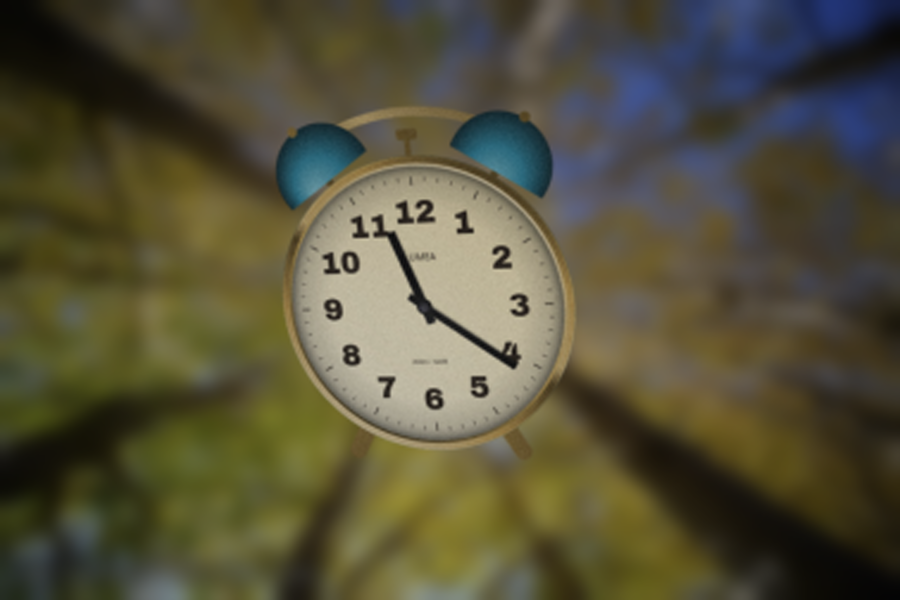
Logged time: h=11 m=21
